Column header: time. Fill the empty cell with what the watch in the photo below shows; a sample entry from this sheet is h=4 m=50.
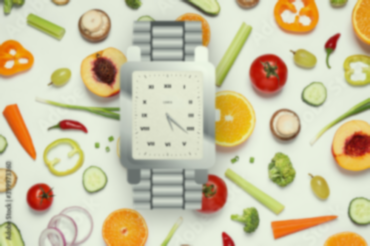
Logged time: h=5 m=22
